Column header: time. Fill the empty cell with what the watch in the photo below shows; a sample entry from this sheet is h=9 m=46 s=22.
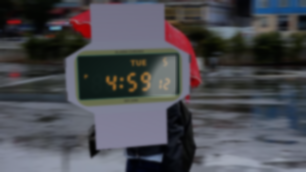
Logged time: h=4 m=59 s=12
